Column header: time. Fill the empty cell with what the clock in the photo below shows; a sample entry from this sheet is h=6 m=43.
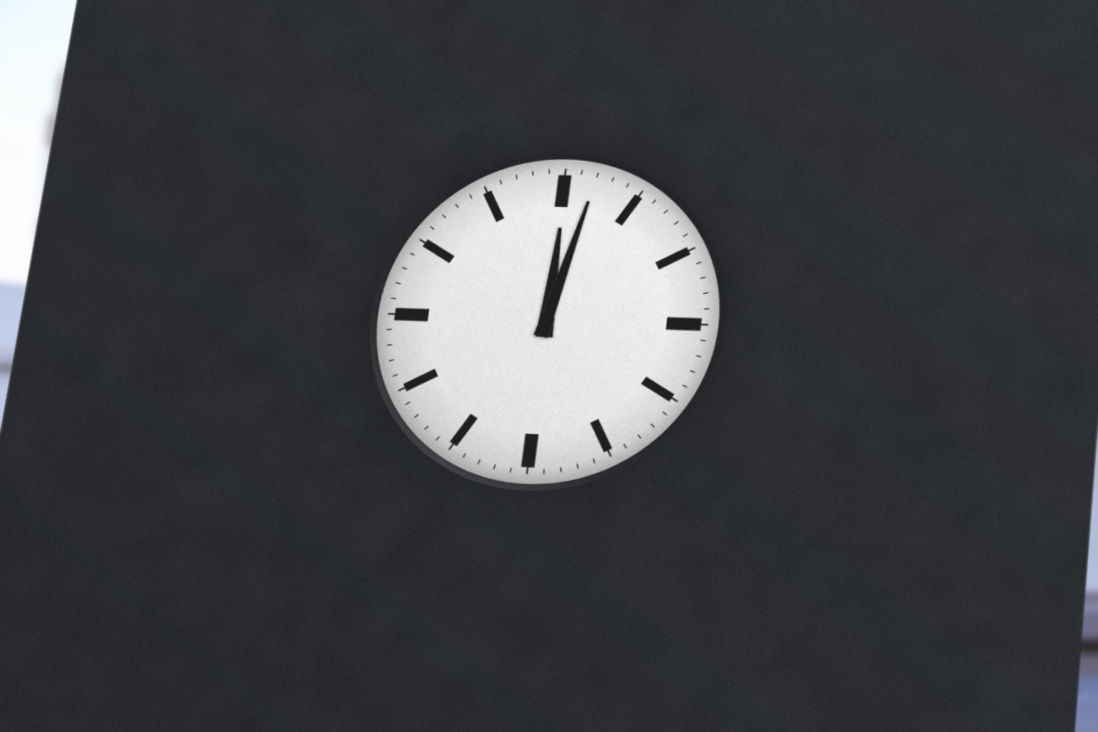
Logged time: h=12 m=2
